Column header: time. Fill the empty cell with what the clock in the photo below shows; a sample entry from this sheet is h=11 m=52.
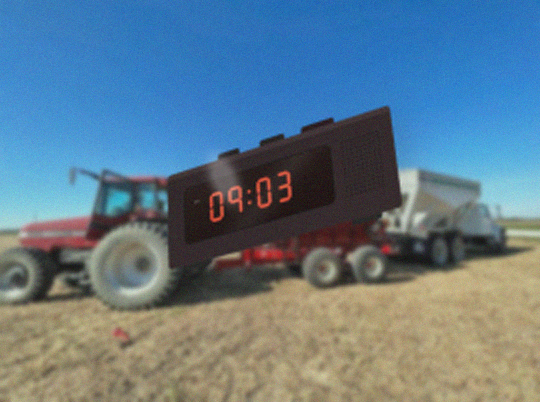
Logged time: h=9 m=3
